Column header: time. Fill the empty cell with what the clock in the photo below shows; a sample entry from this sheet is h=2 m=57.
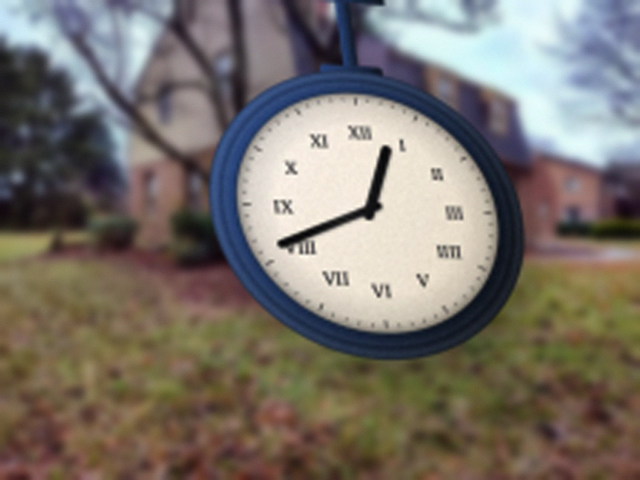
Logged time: h=12 m=41
